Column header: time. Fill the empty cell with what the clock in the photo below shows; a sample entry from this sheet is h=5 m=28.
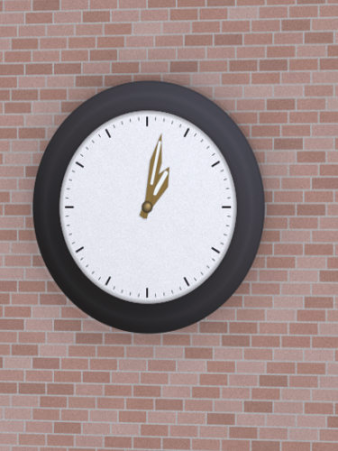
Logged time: h=1 m=2
